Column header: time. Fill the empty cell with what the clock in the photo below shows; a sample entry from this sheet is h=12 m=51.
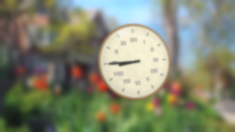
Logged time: h=8 m=45
